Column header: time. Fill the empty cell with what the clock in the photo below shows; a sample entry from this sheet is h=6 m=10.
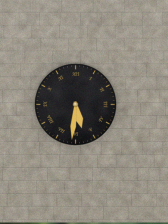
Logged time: h=5 m=31
